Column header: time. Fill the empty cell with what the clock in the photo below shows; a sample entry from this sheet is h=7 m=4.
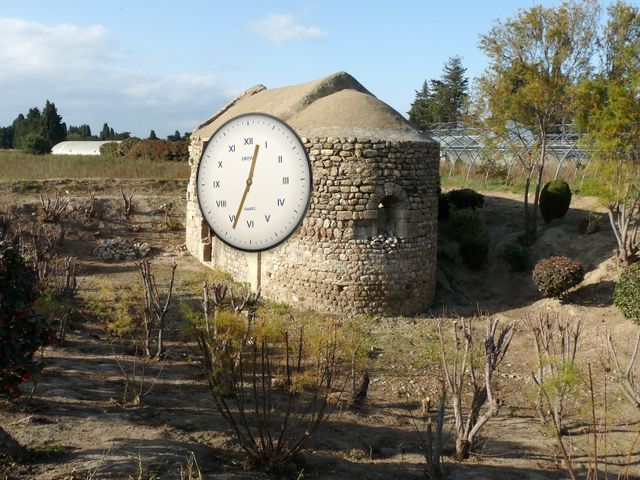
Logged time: h=12 m=34
